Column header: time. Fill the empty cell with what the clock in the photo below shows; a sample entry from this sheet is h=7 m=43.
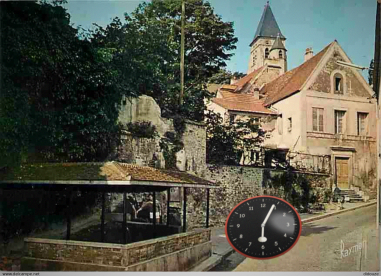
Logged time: h=6 m=4
